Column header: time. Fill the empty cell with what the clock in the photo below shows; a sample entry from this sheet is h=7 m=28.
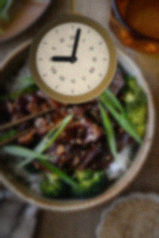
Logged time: h=9 m=2
